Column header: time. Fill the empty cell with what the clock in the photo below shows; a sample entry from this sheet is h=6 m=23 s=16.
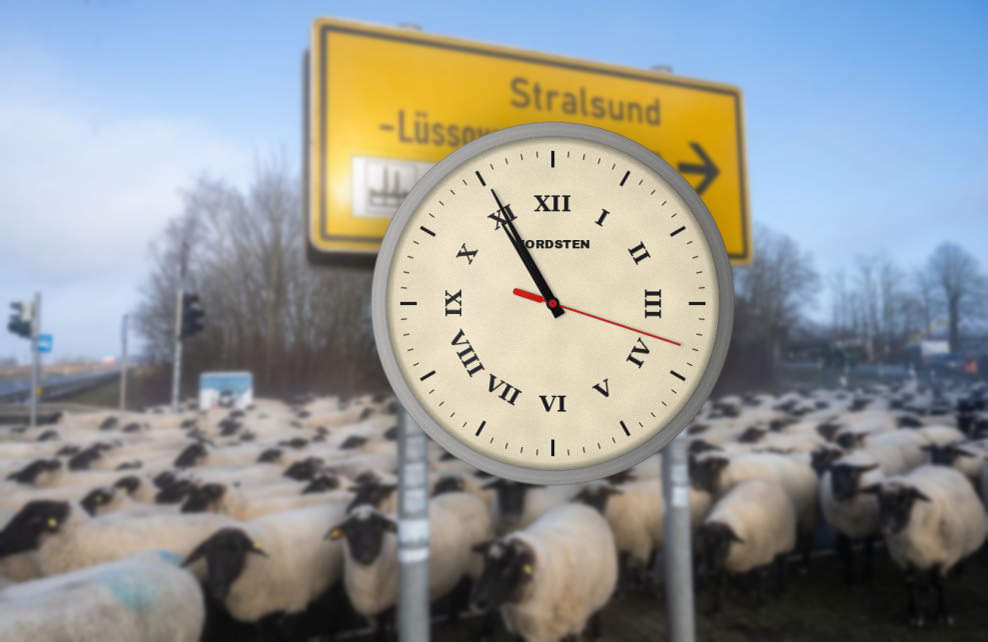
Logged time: h=10 m=55 s=18
